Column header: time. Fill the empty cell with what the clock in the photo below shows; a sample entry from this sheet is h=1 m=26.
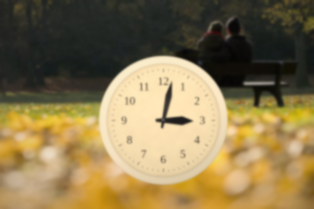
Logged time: h=3 m=2
